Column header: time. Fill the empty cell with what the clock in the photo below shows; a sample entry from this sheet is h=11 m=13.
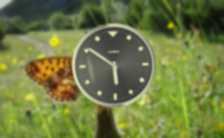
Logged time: h=5 m=51
